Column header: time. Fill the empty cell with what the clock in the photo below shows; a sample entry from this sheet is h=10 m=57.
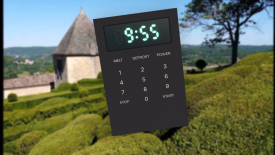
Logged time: h=9 m=55
